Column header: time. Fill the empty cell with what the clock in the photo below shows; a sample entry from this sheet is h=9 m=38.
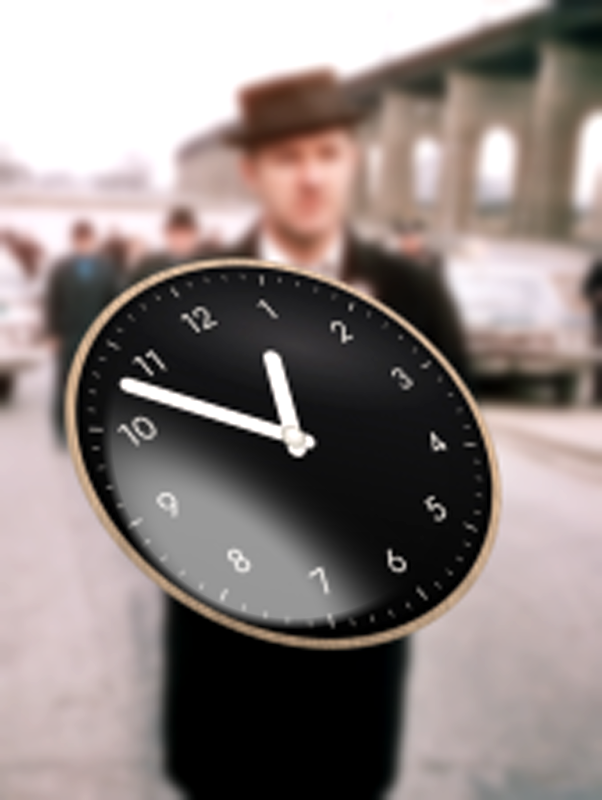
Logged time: h=12 m=53
